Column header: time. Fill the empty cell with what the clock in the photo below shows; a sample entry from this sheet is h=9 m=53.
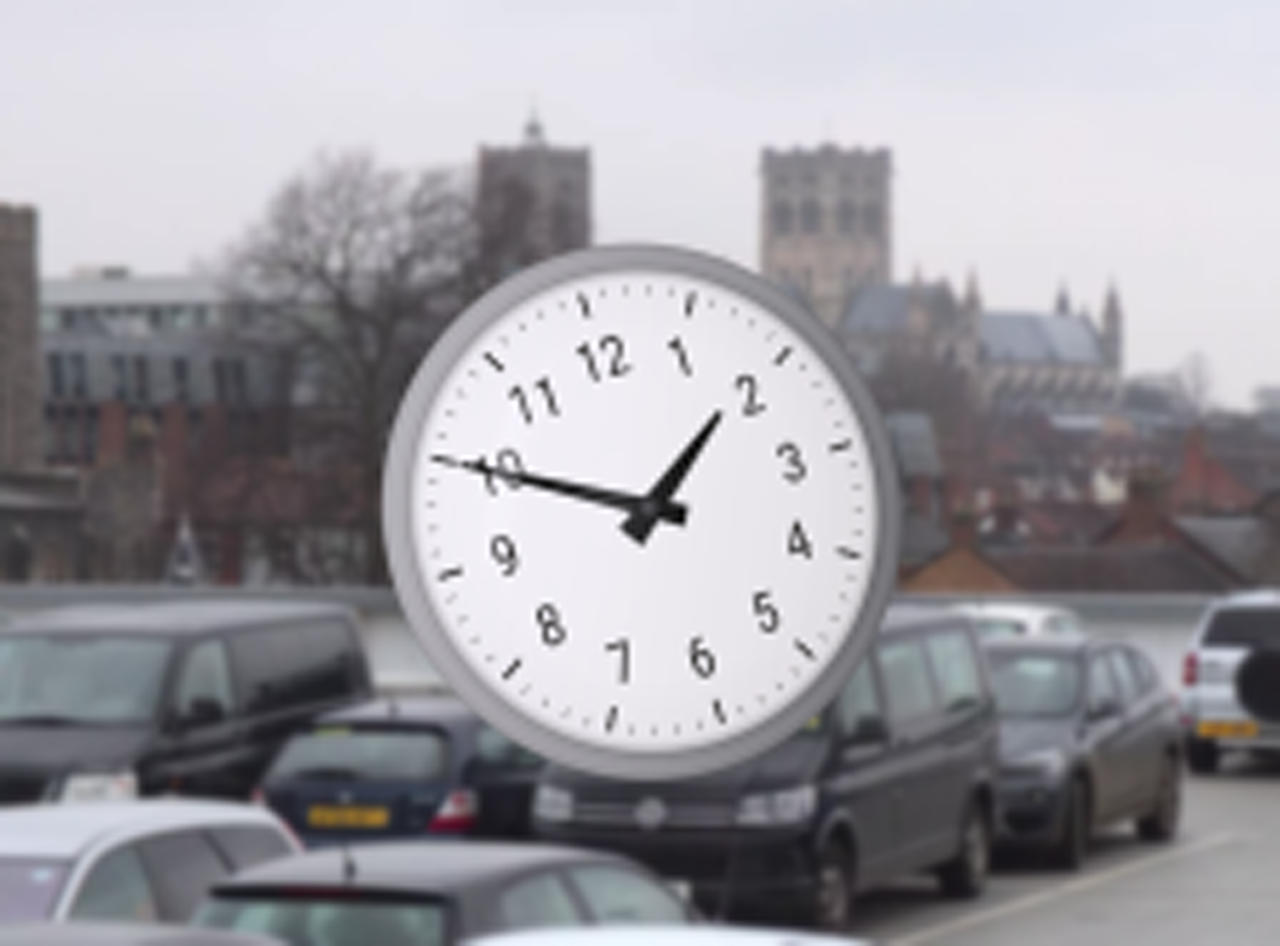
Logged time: h=1 m=50
